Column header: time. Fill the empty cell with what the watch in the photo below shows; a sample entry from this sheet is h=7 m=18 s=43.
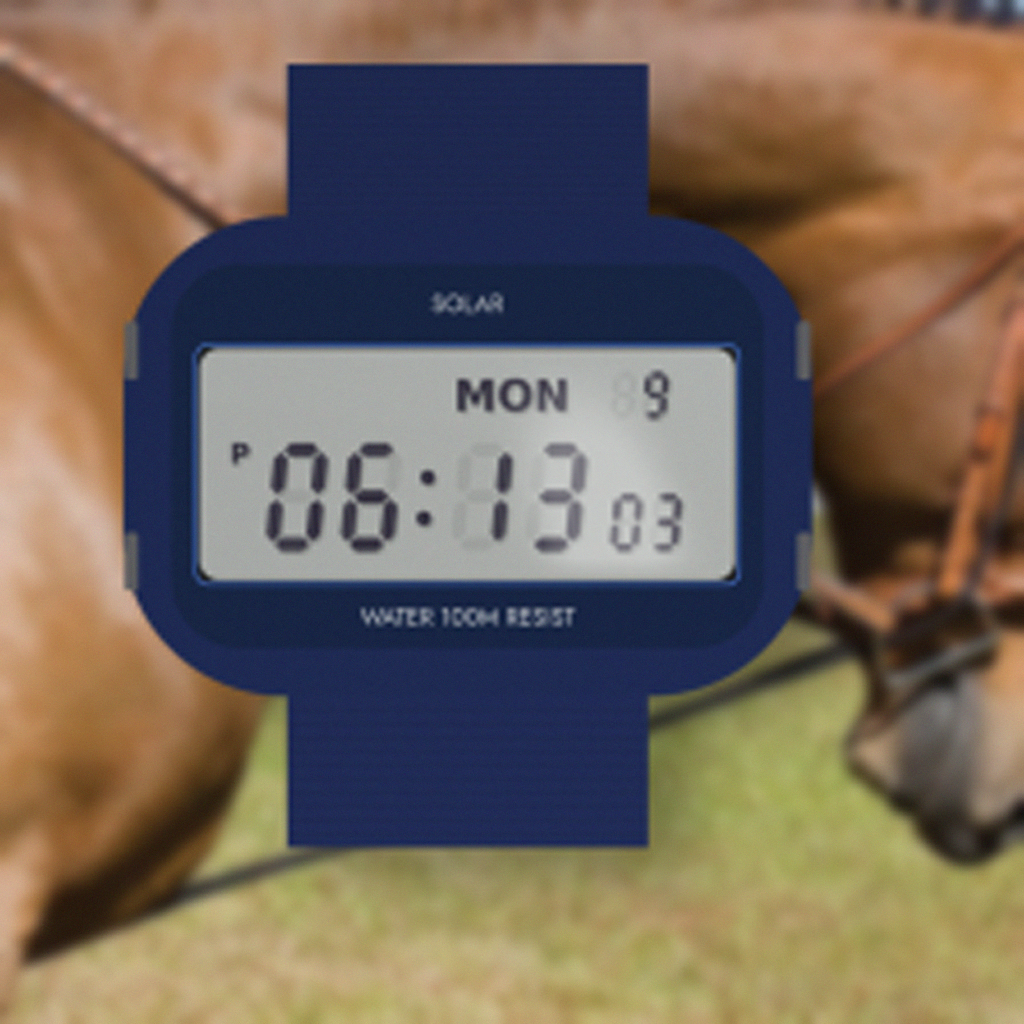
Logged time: h=6 m=13 s=3
